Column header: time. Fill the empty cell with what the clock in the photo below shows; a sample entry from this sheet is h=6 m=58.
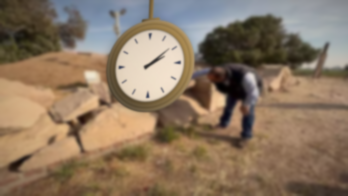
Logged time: h=2 m=9
